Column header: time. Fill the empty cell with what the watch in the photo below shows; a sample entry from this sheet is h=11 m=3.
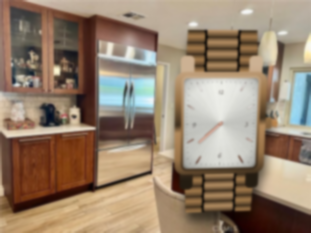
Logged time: h=7 m=38
